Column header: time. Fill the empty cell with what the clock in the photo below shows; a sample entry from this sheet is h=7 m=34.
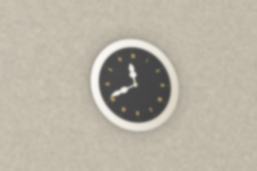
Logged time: h=11 m=41
